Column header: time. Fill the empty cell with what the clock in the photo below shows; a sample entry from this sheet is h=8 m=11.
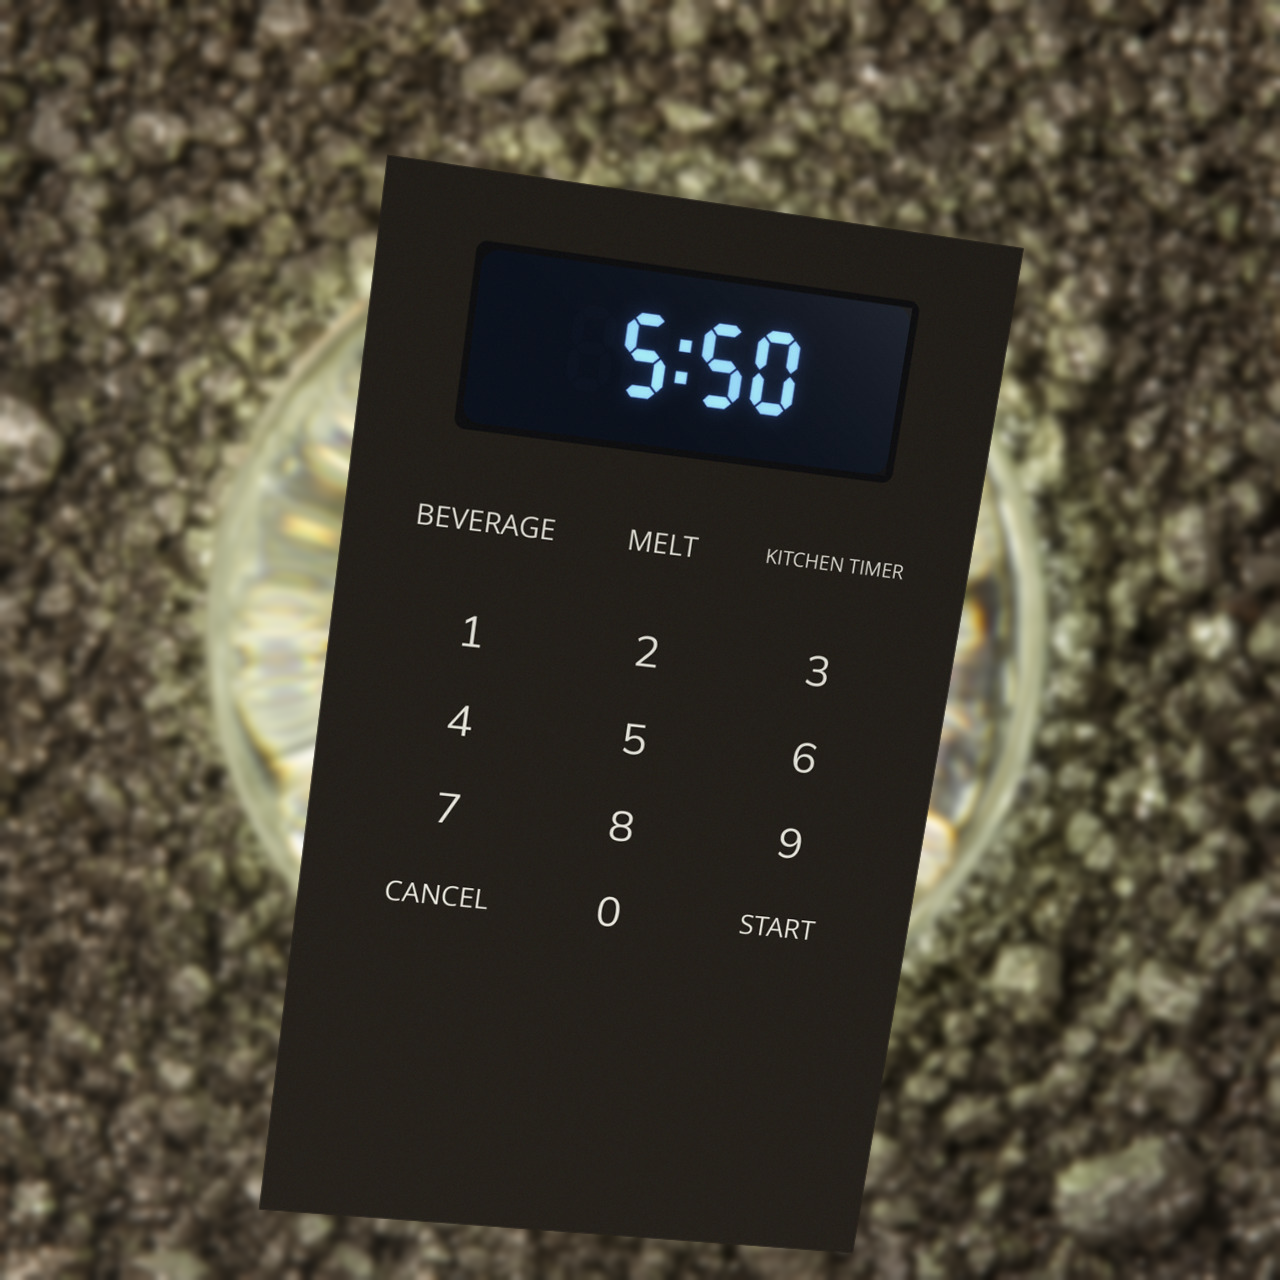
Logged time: h=5 m=50
